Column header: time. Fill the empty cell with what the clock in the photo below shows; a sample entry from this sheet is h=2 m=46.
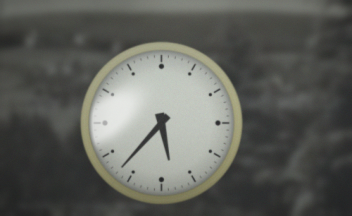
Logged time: h=5 m=37
